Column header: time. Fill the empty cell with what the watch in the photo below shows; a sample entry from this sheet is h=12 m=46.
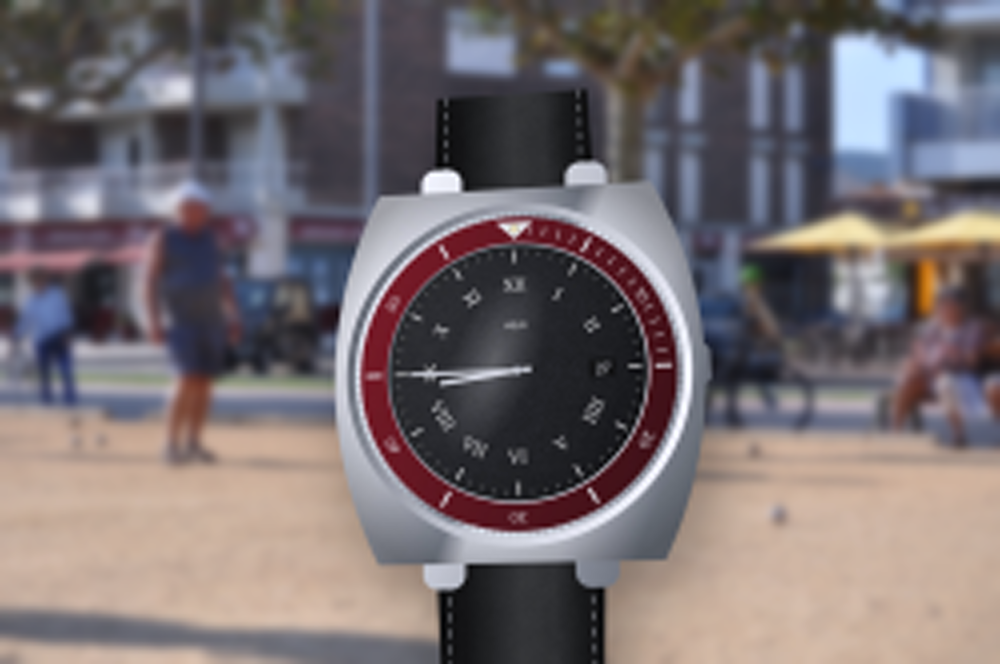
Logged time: h=8 m=45
